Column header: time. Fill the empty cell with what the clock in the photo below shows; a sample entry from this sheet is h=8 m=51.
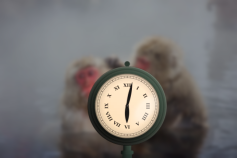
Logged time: h=6 m=2
